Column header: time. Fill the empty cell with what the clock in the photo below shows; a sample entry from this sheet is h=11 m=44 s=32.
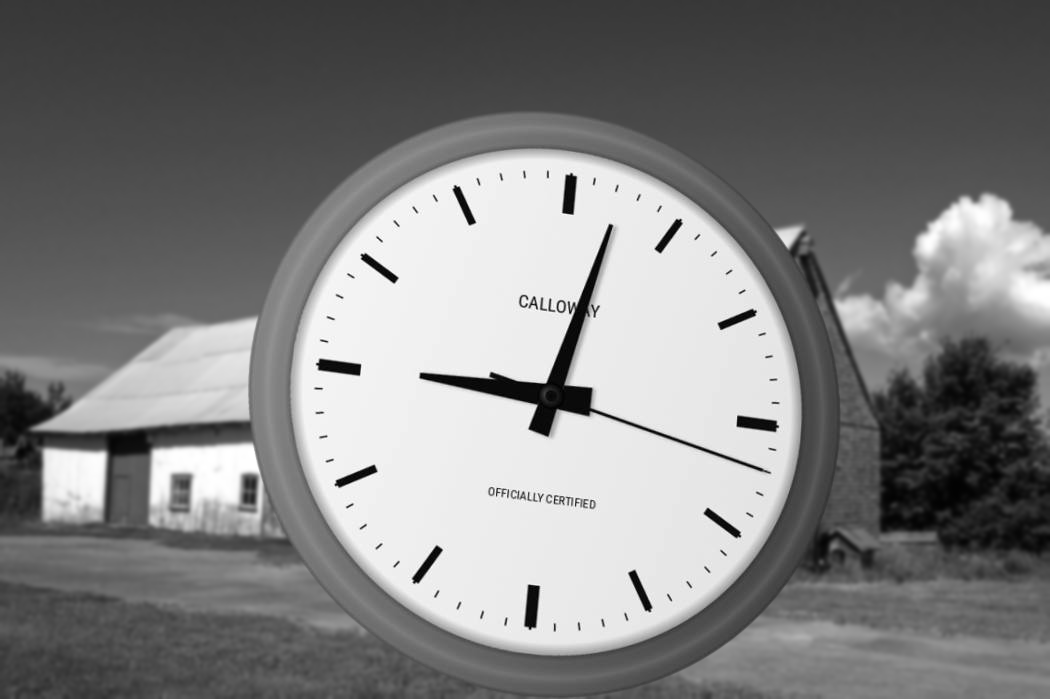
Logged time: h=9 m=2 s=17
